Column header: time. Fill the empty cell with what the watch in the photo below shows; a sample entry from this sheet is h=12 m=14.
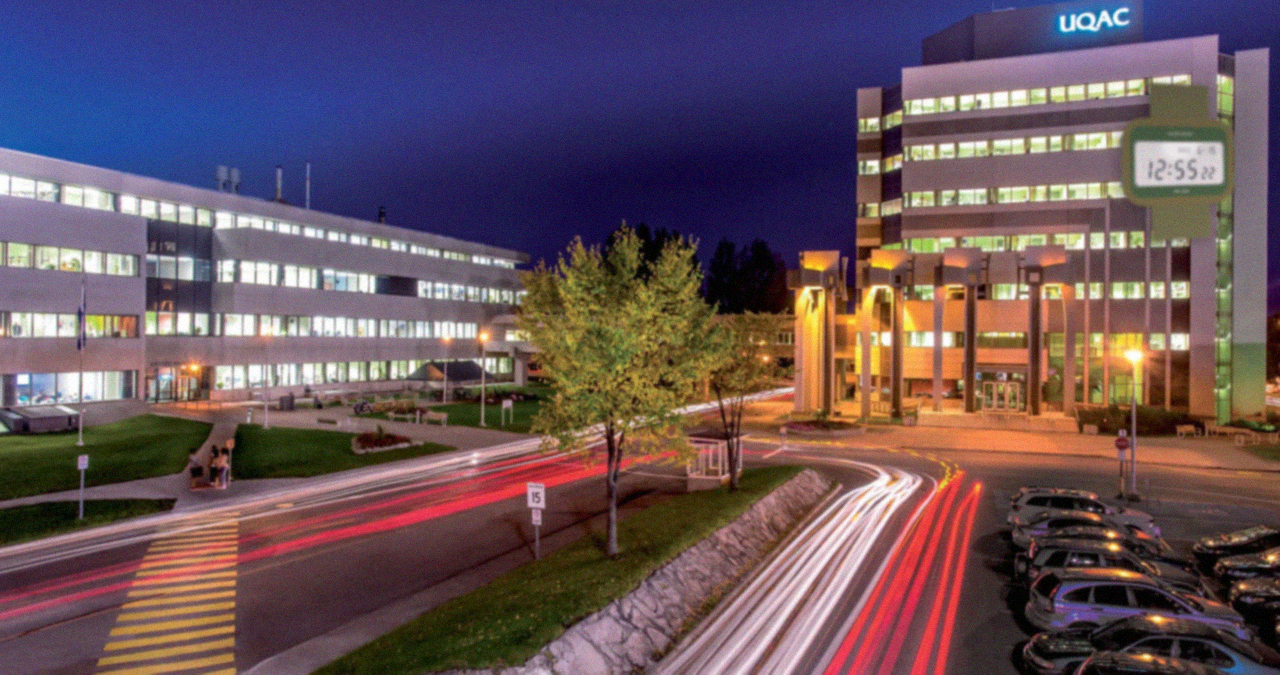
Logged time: h=12 m=55
